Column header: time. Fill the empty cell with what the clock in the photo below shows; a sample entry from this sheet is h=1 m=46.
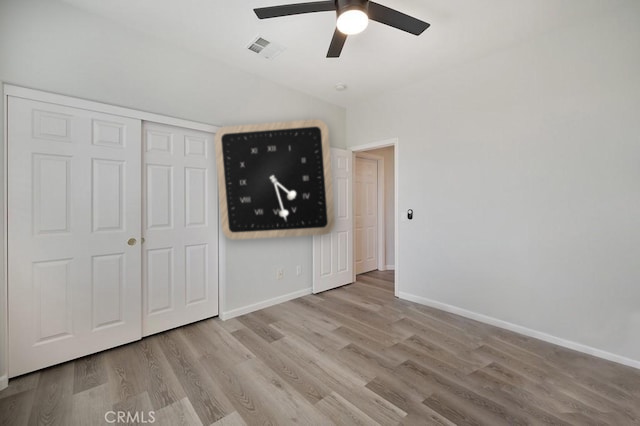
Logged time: h=4 m=28
